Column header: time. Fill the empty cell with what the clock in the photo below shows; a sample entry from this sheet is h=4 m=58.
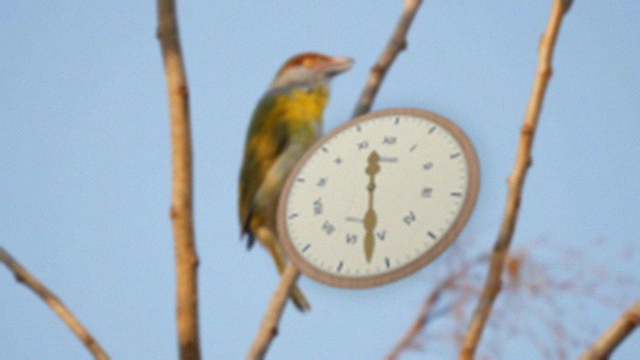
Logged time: h=11 m=27
